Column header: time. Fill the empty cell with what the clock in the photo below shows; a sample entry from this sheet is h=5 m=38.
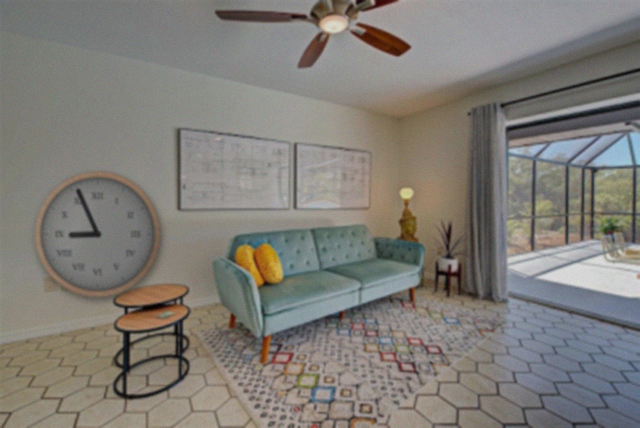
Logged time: h=8 m=56
